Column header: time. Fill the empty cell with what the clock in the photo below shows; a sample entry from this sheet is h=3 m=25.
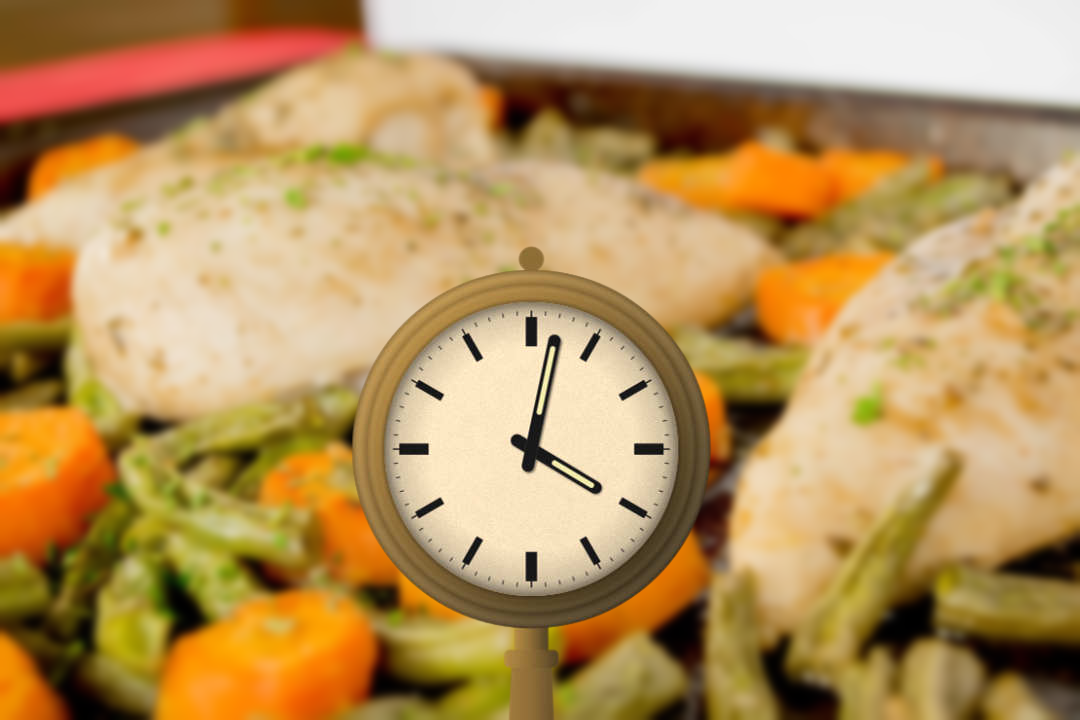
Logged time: h=4 m=2
